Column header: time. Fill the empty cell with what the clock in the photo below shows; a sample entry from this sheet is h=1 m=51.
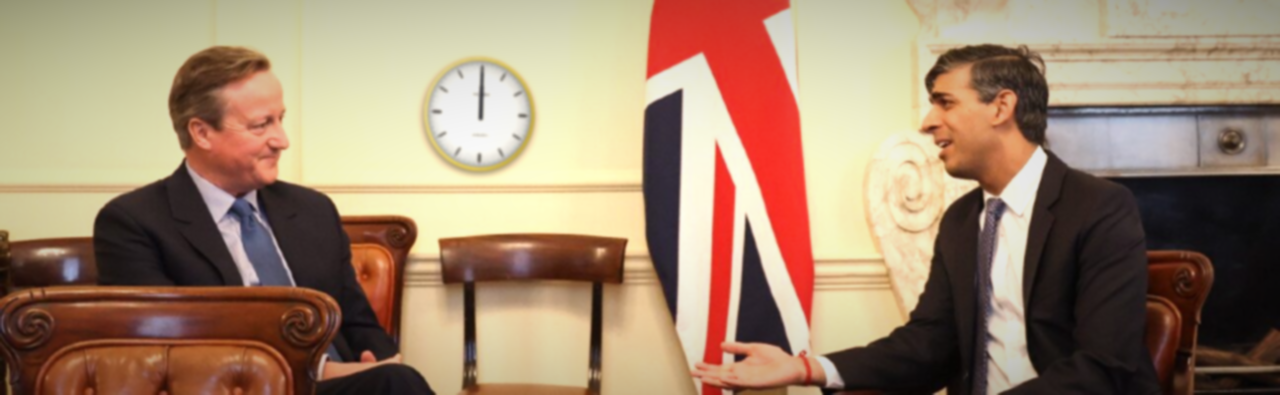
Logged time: h=12 m=0
